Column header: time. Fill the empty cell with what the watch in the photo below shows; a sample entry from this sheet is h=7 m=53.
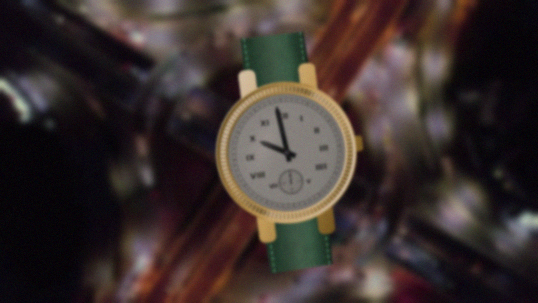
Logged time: h=9 m=59
